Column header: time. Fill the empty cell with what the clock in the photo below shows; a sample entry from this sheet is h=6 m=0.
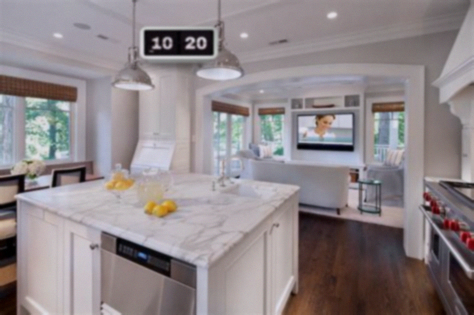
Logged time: h=10 m=20
